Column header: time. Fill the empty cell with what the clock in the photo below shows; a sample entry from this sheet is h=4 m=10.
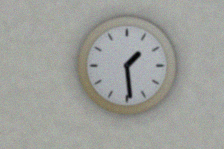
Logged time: h=1 m=29
